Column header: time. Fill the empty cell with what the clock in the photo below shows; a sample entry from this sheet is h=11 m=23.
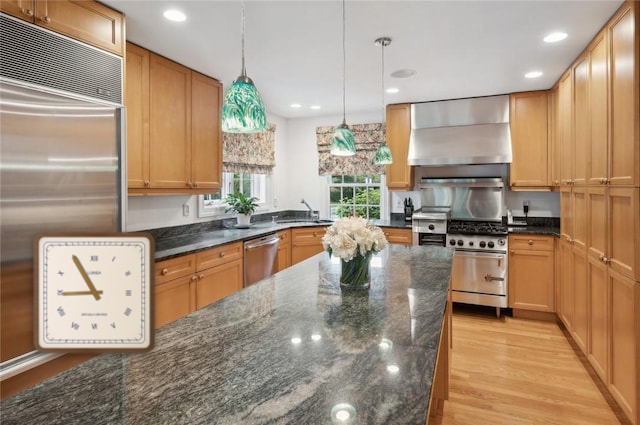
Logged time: h=8 m=55
